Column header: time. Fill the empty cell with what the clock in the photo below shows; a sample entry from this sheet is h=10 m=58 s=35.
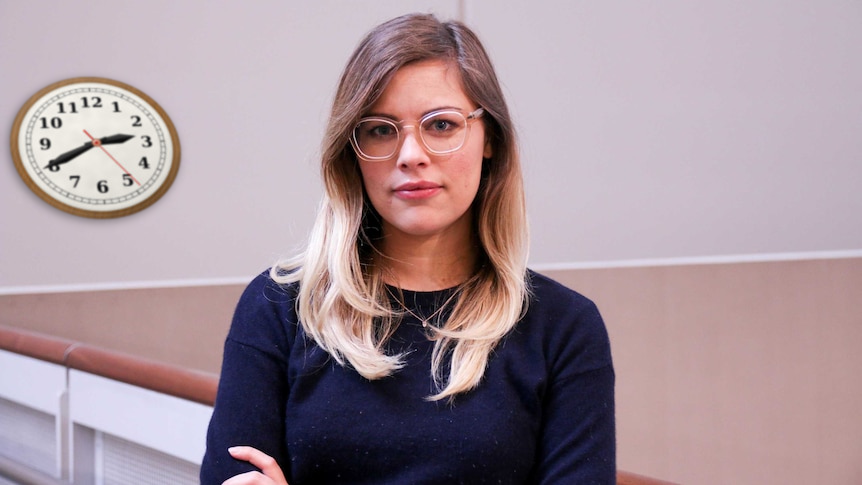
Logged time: h=2 m=40 s=24
